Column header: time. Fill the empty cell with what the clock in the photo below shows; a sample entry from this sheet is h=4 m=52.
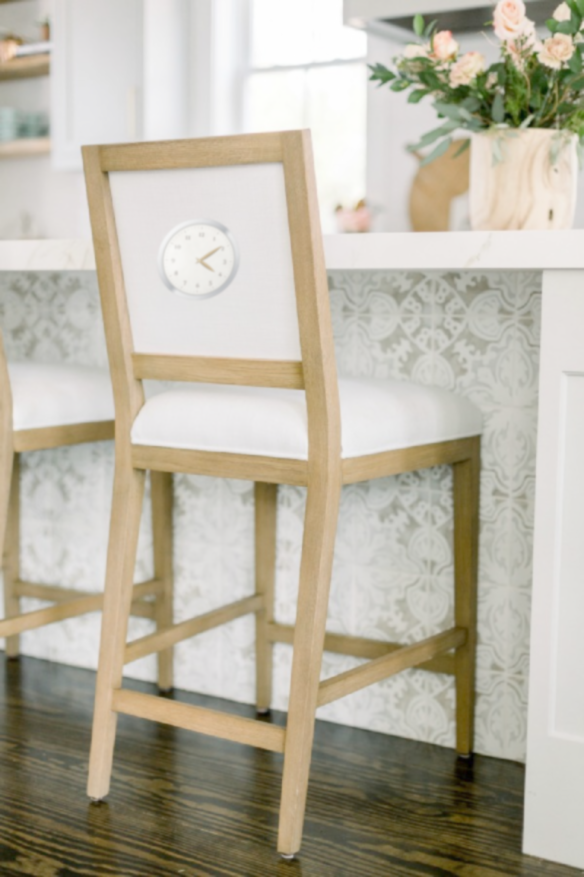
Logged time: h=4 m=9
